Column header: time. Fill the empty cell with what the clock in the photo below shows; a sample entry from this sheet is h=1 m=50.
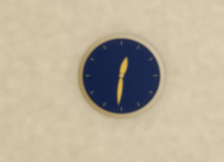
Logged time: h=12 m=31
